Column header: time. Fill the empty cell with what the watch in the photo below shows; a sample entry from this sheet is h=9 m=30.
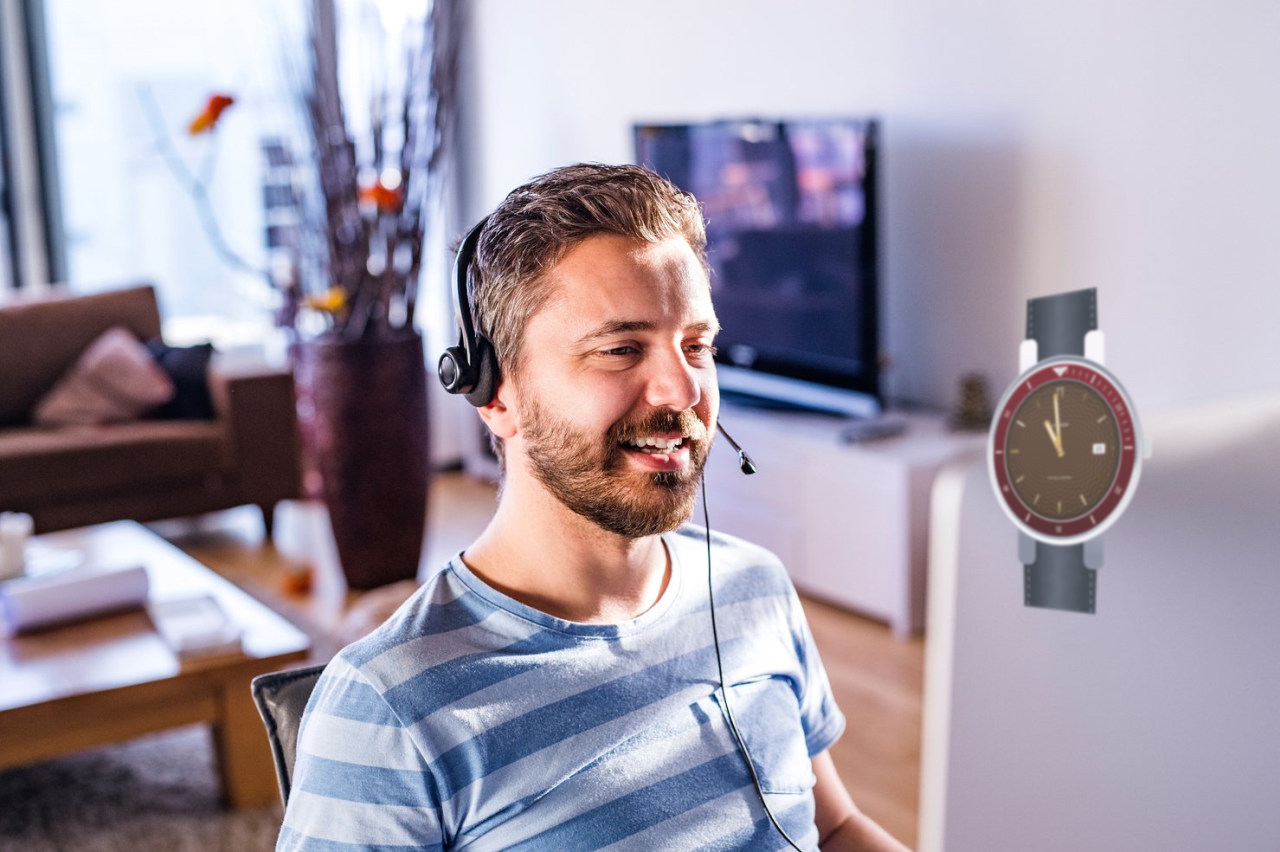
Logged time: h=10 m=59
